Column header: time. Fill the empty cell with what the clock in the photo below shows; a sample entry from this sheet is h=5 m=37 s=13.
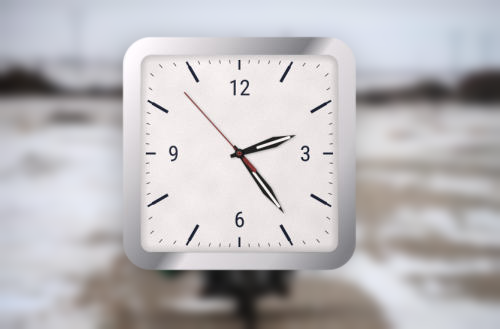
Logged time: h=2 m=23 s=53
